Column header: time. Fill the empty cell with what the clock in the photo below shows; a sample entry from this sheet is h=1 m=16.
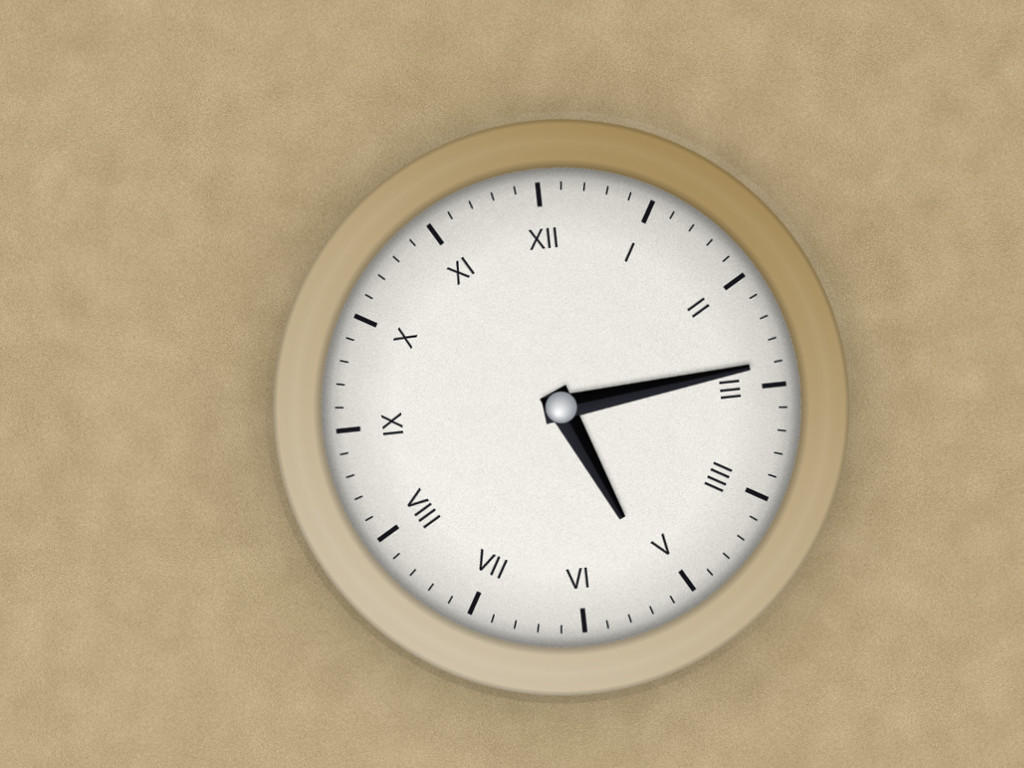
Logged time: h=5 m=14
